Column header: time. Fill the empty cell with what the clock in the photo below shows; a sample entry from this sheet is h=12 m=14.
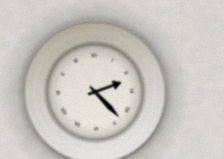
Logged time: h=2 m=23
